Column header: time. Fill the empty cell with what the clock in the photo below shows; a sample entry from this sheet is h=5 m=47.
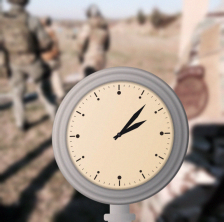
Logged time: h=2 m=7
